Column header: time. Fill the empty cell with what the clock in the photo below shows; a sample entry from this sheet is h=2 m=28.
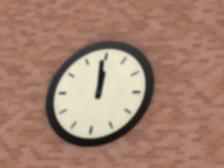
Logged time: h=11 m=59
